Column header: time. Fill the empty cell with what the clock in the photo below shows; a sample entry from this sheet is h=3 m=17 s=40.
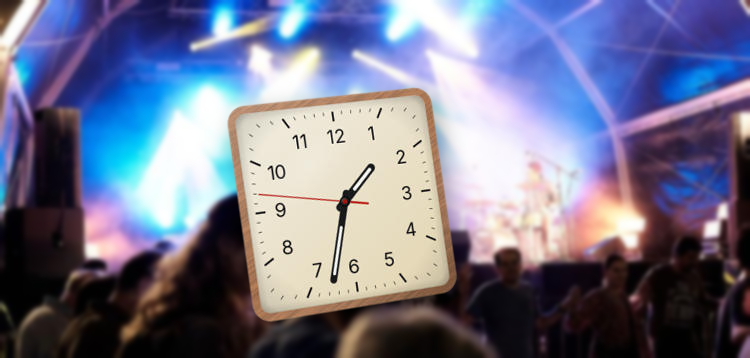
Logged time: h=1 m=32 s=47
